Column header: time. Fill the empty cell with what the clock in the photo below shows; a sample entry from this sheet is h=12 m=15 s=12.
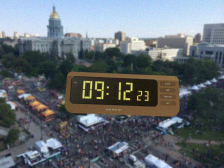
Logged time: h=9 m=12 s=23
